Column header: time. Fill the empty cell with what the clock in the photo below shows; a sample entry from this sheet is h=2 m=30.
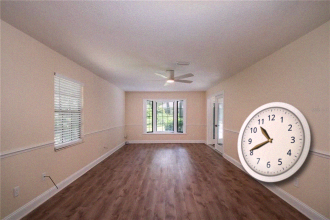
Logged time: h=10 m=41
